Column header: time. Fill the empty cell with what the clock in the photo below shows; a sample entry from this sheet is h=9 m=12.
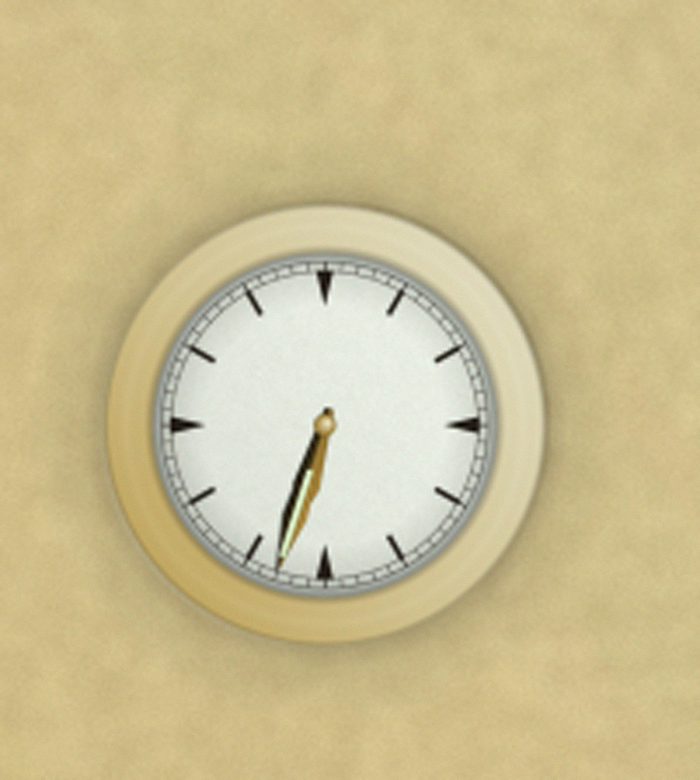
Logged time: h=6 m=33
